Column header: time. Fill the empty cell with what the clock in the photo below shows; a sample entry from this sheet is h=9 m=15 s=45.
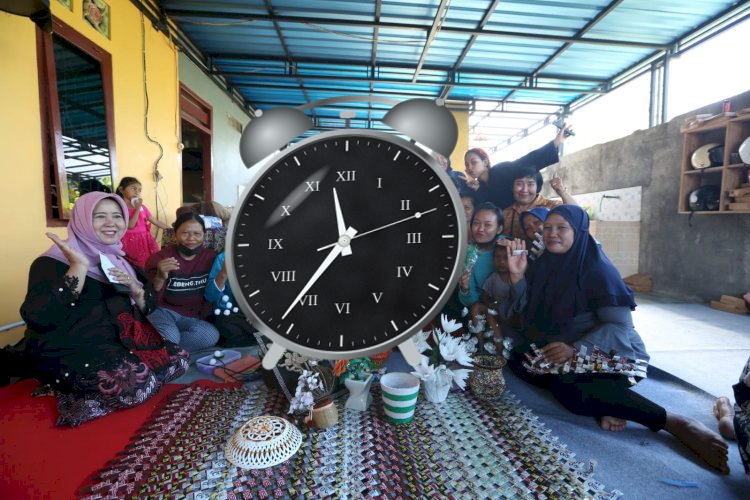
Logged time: h=11 m=36 s=12
